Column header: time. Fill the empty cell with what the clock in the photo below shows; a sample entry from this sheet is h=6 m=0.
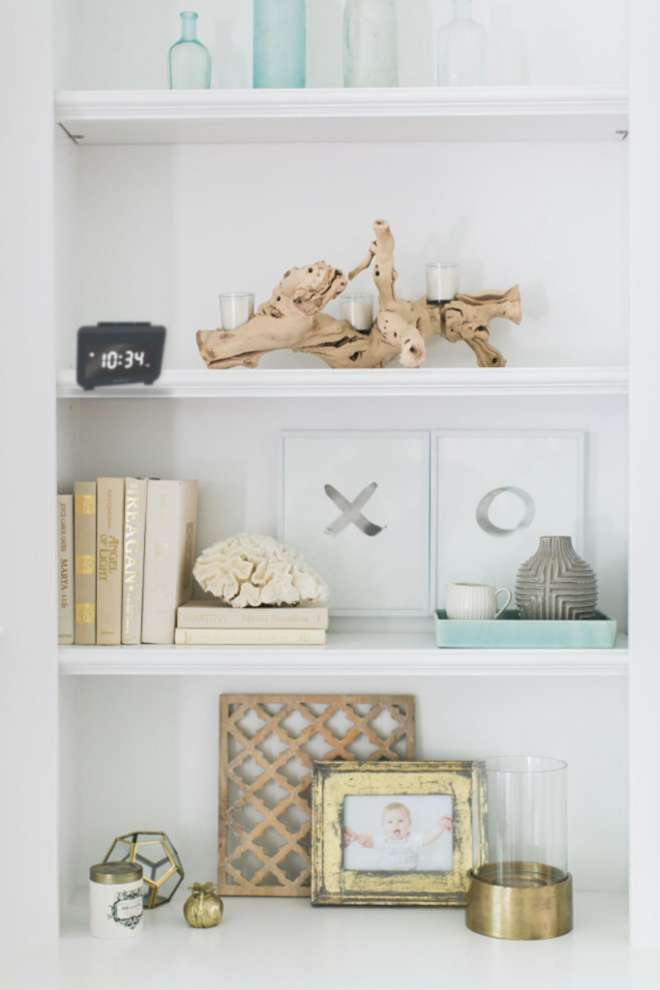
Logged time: h=10 m=34
